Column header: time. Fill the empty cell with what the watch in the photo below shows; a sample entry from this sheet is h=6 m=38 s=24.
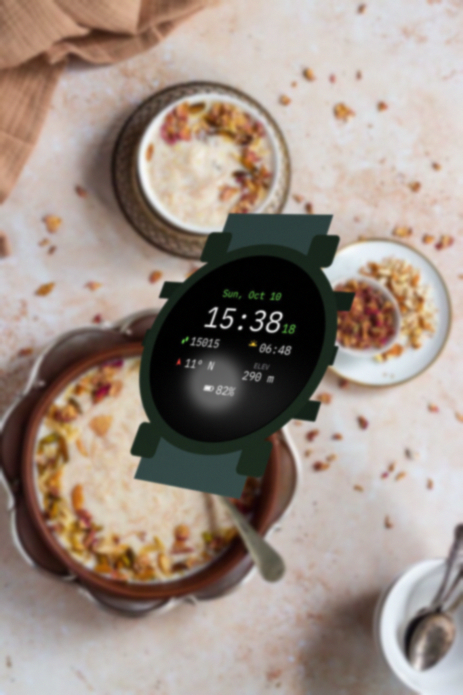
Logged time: h=15 m=38 s=18
